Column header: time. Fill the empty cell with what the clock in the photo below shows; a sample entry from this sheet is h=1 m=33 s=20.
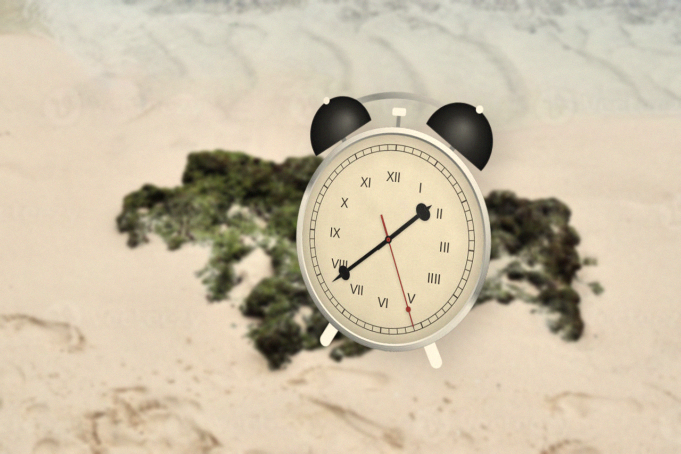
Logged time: h=1 m=38 s=26
